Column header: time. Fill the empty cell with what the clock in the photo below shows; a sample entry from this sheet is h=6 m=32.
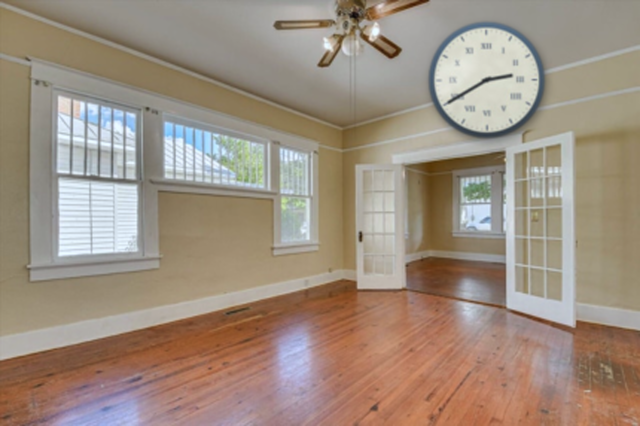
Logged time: h=2 m=40
